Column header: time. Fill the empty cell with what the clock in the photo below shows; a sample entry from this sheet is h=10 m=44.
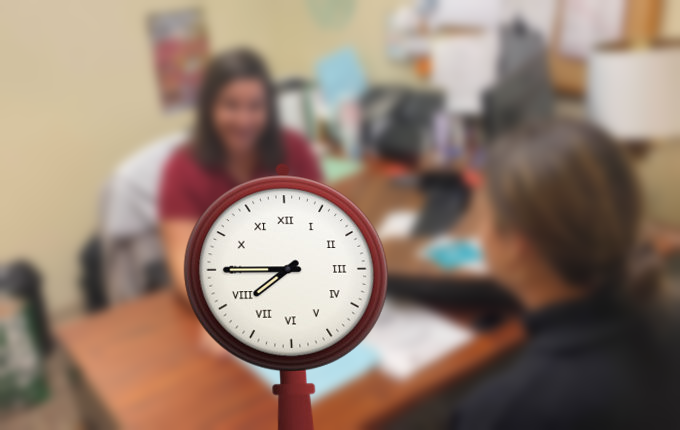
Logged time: h=7 m=45
